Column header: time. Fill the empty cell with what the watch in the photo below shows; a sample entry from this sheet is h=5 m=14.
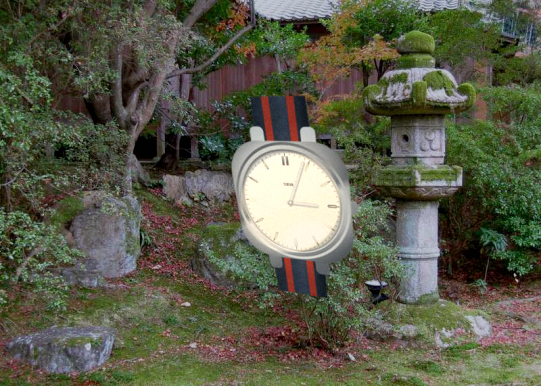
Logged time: h=3 m=4
